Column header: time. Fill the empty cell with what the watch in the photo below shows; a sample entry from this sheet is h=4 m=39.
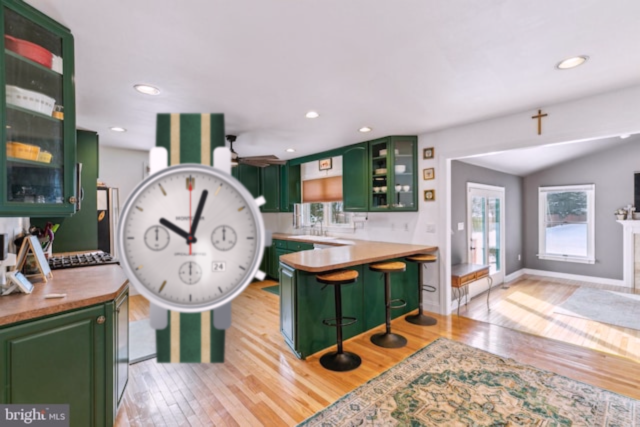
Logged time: h=10 m=3
